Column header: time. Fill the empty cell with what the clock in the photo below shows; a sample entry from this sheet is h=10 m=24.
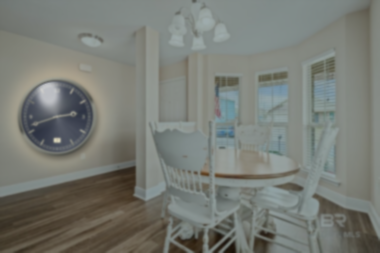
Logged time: h=2 m=42
